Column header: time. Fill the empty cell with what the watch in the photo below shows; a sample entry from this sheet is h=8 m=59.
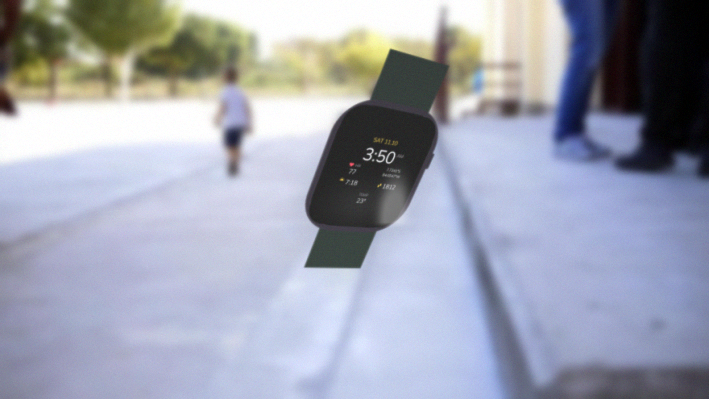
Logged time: h=3 m=50
